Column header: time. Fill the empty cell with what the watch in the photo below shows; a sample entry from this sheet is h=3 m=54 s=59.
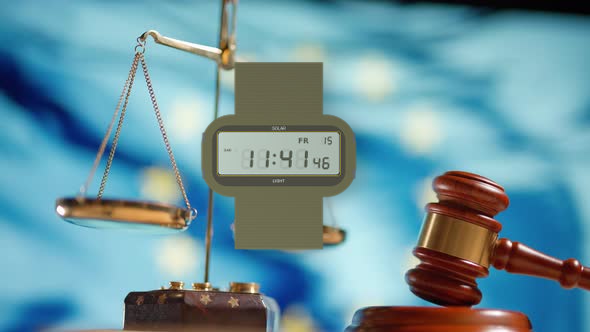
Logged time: h=11 m=41 s=46
